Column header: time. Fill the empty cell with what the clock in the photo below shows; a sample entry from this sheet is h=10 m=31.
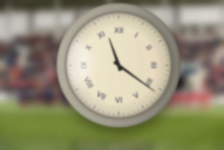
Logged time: h=11 m=21
